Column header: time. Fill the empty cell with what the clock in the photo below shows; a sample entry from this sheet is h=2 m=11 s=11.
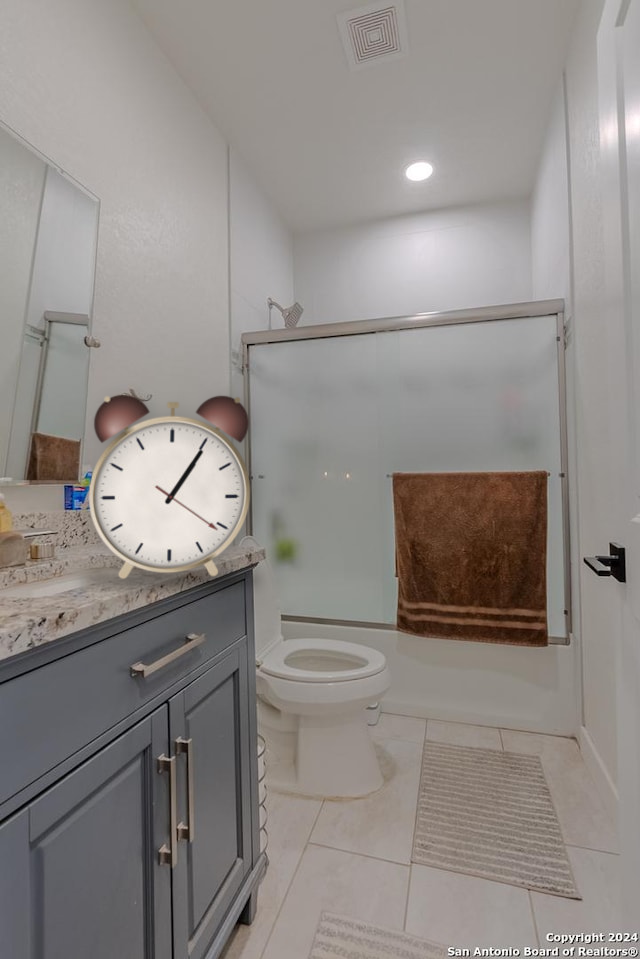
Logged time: h=1 m=5 s=21
